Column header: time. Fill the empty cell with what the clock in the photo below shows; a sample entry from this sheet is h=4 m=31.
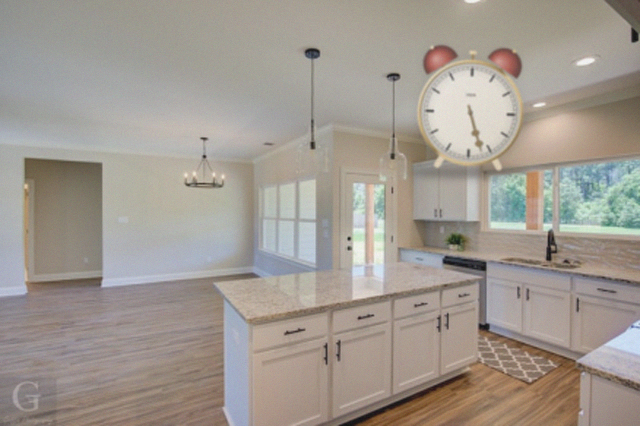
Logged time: h=5 m=27
